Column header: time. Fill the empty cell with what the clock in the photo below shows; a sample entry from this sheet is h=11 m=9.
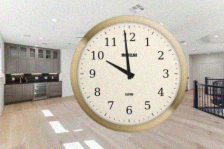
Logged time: h=9 m=59
